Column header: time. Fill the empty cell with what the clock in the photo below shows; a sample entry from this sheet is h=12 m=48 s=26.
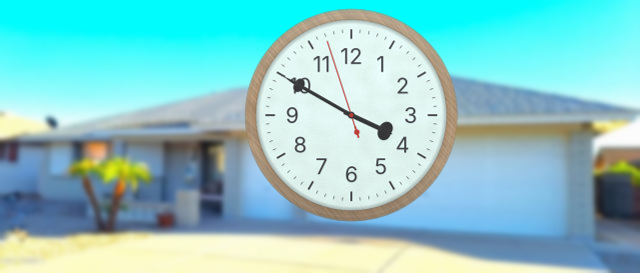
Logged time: h=3 m=49 s=57
